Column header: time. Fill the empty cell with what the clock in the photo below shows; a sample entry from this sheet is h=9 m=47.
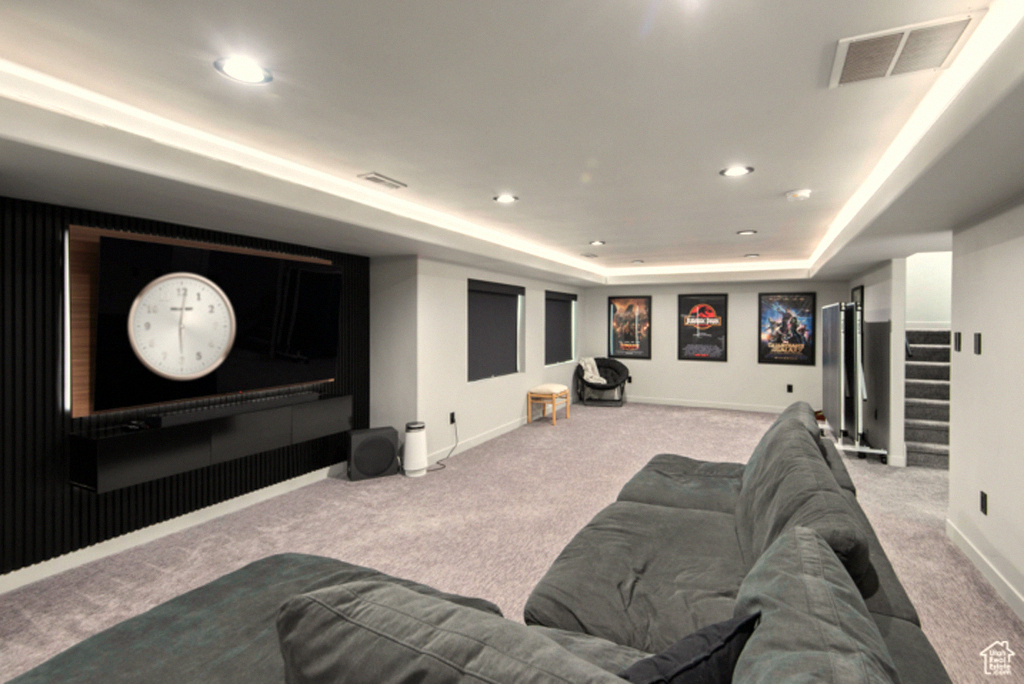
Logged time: h=6 m=1
